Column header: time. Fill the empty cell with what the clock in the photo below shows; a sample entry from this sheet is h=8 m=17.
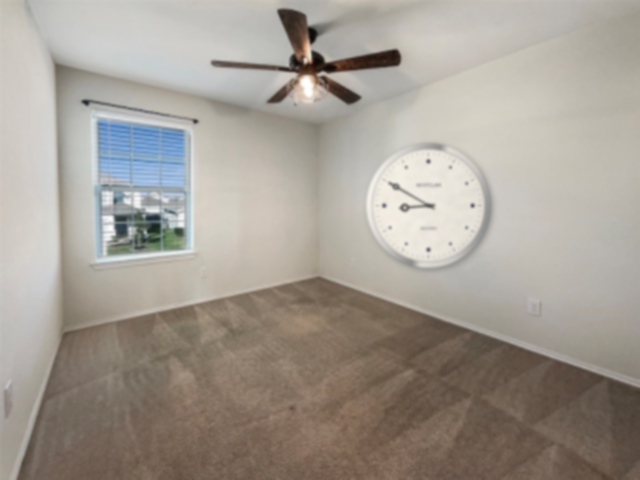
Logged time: h=8 m=50
